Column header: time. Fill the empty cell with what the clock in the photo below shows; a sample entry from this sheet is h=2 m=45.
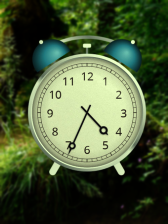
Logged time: h=4 m=34
